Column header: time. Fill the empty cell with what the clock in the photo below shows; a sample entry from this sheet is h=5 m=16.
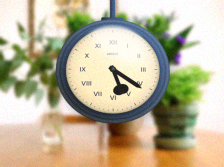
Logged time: h=5 m=21
